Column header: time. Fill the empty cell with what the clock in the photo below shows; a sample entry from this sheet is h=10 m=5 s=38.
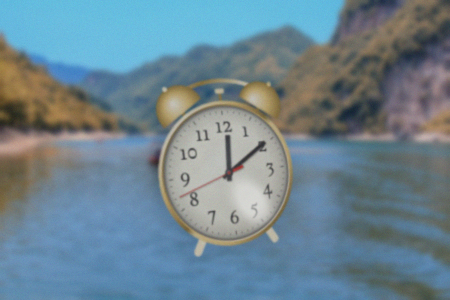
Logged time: h=12 m=9 s=42
